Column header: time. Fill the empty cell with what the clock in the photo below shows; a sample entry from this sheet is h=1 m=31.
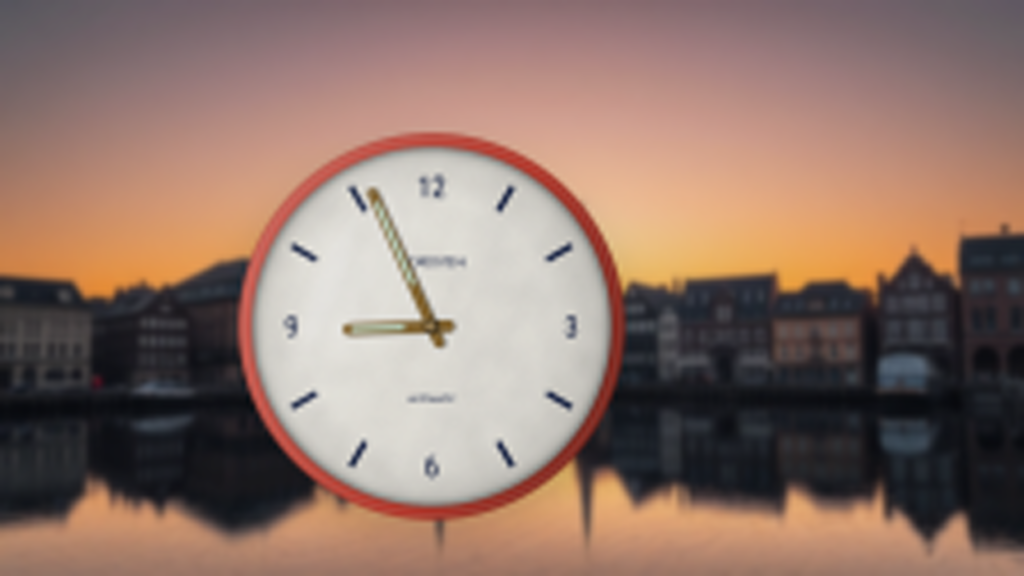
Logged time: h=8 m=56
